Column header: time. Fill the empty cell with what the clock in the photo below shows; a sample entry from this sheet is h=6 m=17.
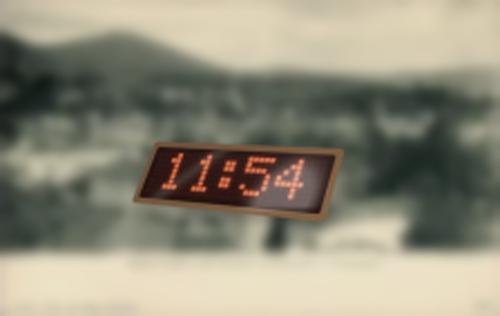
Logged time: h=11 m=54
